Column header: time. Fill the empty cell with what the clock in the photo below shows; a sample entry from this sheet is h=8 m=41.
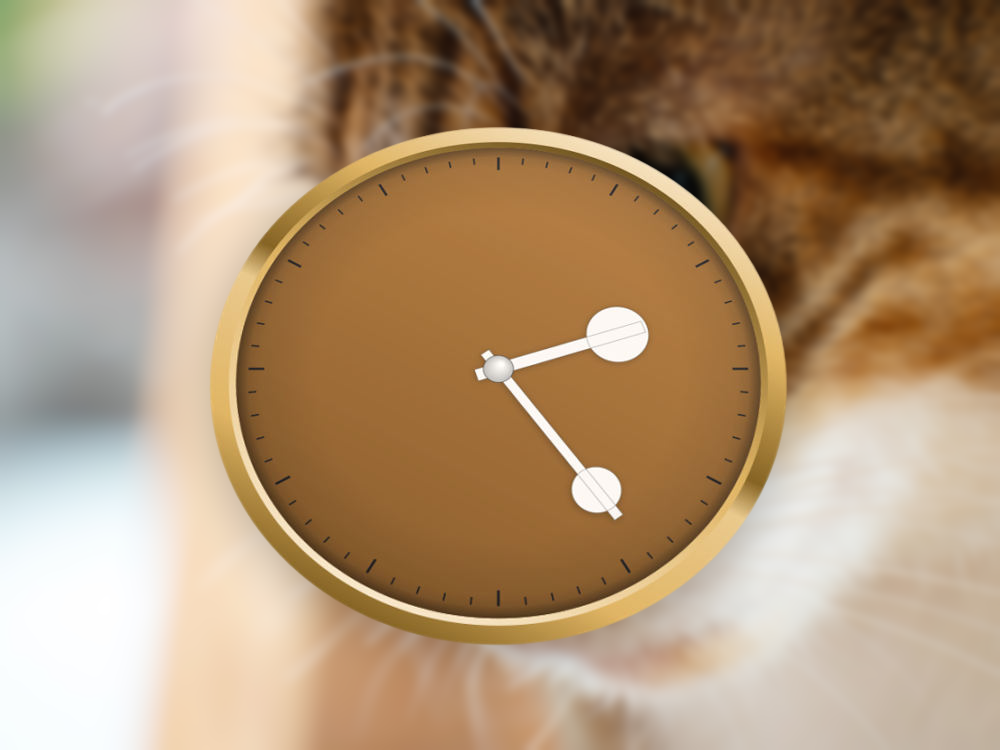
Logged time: h=2 m=24
